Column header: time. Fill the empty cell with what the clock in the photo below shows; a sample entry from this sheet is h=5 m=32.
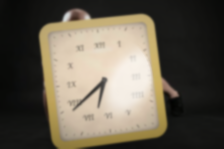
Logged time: h=6 m=39
